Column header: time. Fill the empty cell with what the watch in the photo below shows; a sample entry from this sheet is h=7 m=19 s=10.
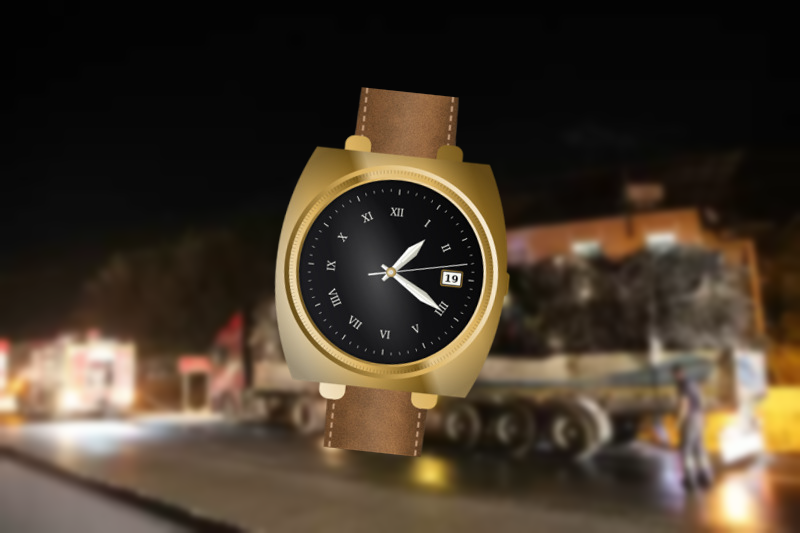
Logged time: h=1 m=20 s=13
